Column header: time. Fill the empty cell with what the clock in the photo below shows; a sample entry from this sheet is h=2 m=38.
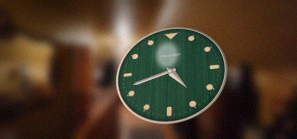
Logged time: h=4 m=42
